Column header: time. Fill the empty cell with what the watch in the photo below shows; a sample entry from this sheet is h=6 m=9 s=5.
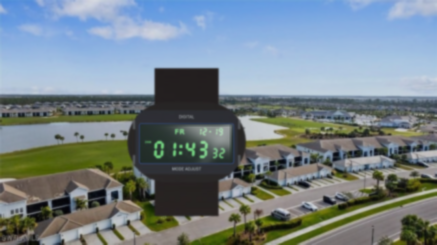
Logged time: h=1 m=43 s=32
